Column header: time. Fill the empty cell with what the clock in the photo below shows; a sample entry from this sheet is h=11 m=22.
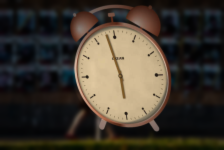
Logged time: h=5 m=58
